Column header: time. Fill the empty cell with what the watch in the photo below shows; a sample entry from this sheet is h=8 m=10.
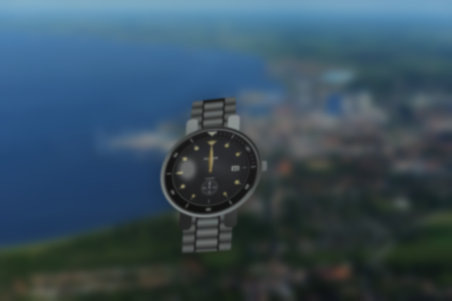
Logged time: h=12 m=0
